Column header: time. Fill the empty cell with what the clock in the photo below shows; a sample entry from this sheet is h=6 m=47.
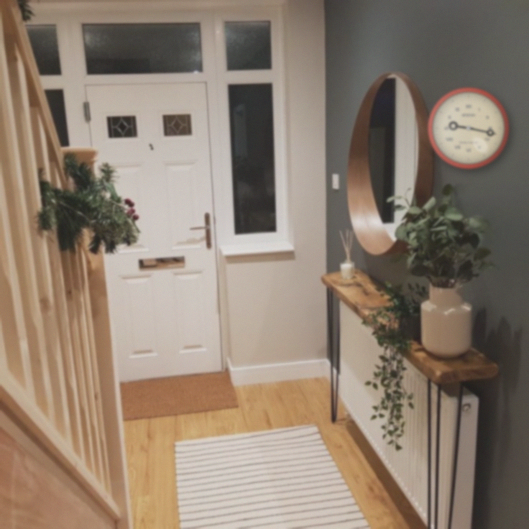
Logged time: h=9 m=17
